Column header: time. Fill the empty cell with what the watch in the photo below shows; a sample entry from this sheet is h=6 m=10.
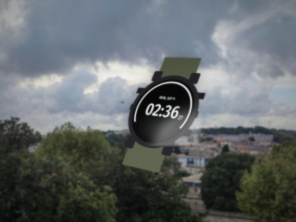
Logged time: h=2 m=36
